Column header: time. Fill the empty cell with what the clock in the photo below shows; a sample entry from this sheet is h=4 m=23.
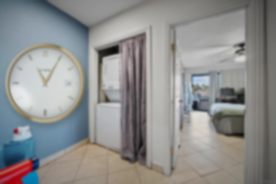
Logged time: h=11 m=5
